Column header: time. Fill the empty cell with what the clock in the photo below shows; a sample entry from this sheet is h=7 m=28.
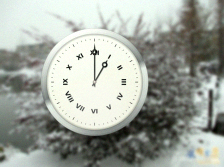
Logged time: h=1 m=0
